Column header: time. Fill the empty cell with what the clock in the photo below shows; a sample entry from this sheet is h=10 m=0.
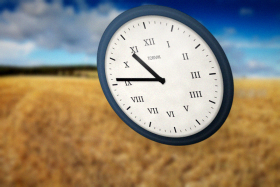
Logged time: h=10 m=46
